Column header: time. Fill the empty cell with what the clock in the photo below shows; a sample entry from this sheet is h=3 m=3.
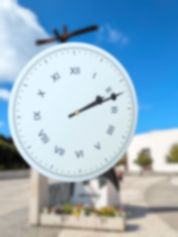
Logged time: h=2 m=12
